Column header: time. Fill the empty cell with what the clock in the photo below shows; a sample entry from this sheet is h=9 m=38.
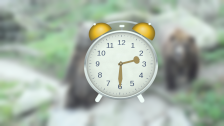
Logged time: h=2 m=30
